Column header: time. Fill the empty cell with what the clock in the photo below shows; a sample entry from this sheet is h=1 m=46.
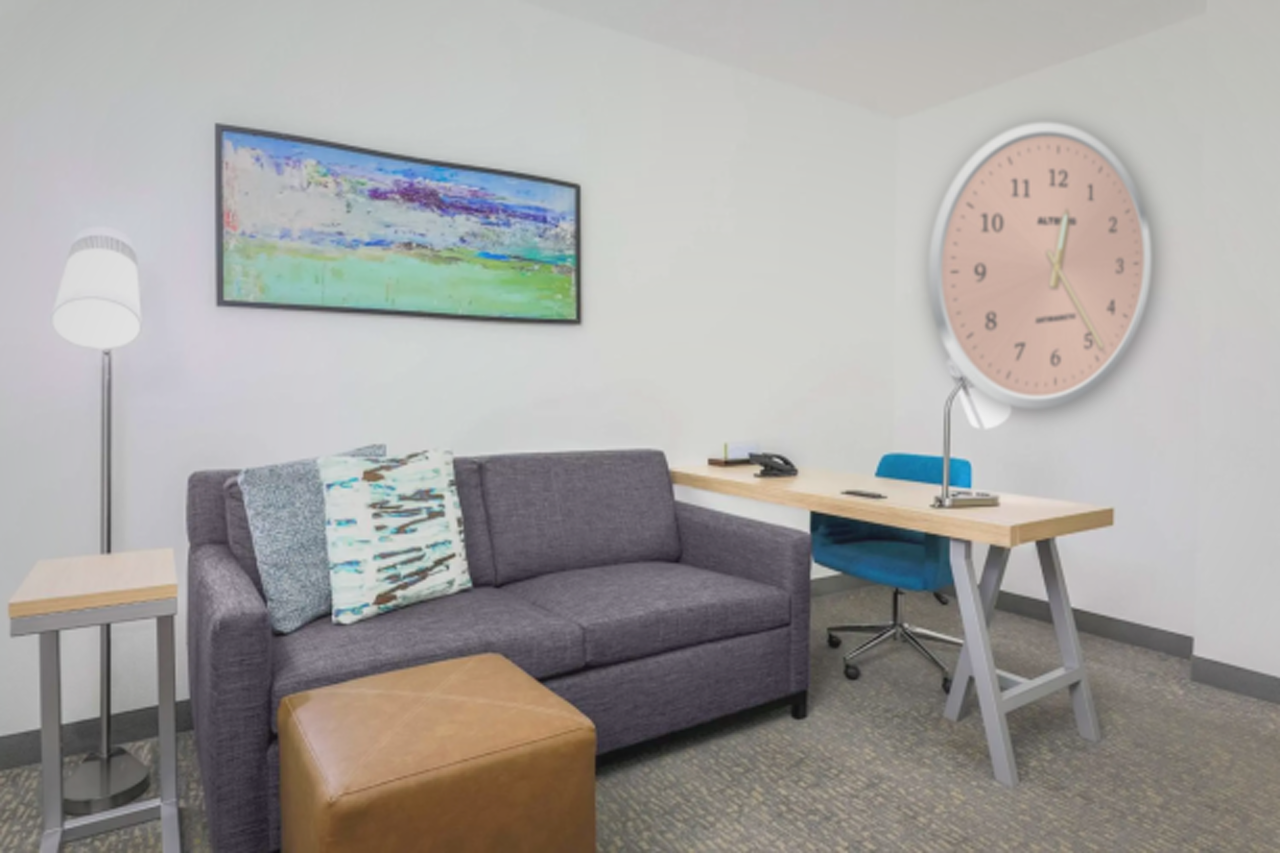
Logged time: h=12 m=24
